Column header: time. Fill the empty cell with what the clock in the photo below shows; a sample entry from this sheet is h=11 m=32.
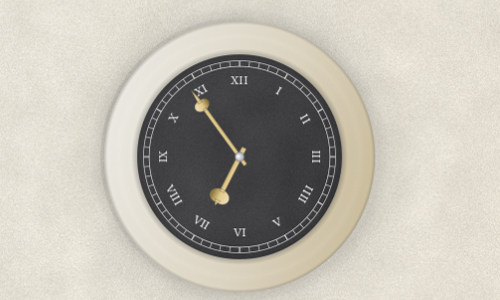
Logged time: h=6 m=54
